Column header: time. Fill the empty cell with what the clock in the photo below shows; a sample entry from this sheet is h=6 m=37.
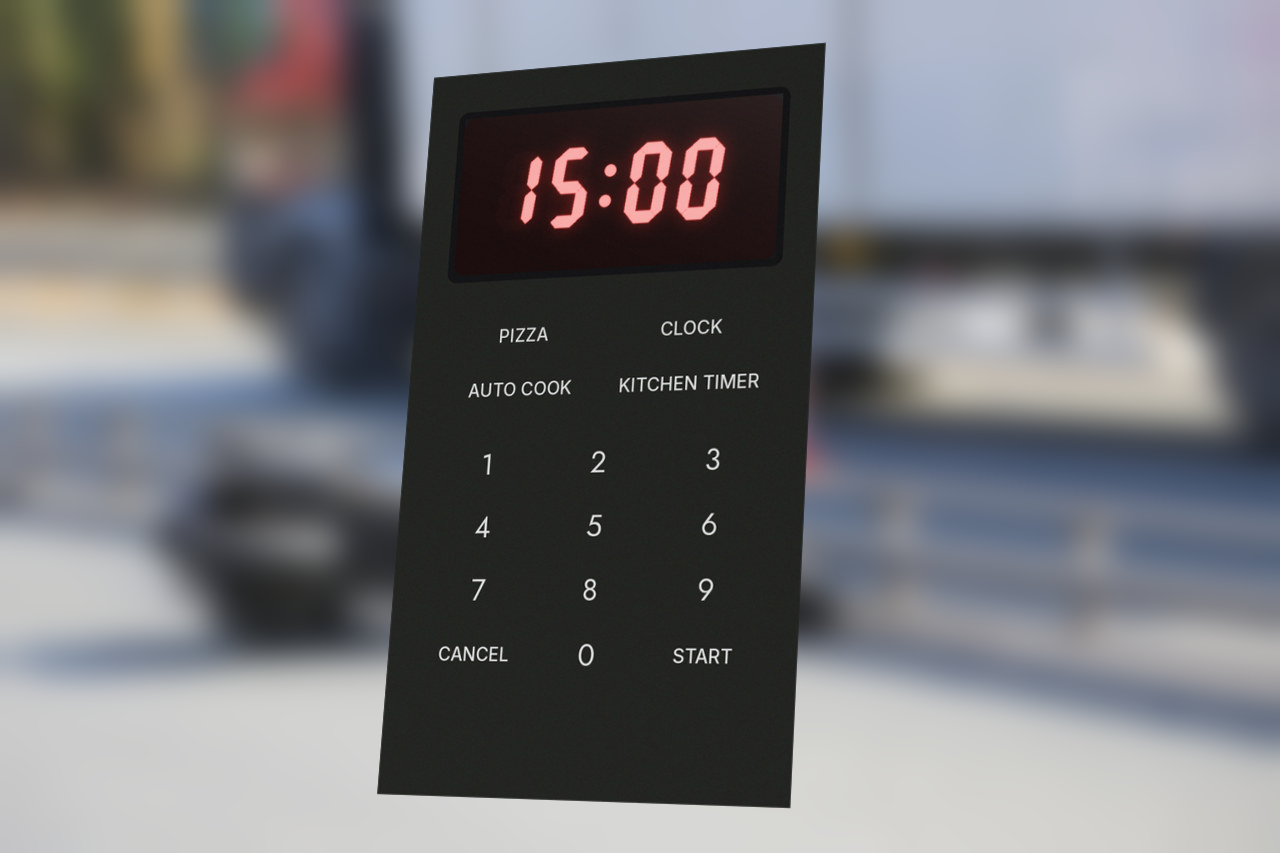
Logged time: h=15 m=0
